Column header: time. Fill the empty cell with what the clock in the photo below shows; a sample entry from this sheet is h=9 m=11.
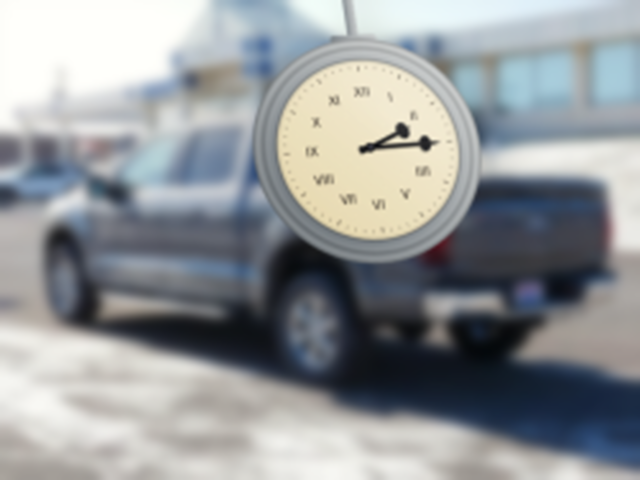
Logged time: h=2 m=15
